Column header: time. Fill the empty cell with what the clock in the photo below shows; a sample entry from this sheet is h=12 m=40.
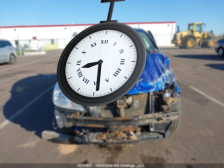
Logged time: h=8 m=29
